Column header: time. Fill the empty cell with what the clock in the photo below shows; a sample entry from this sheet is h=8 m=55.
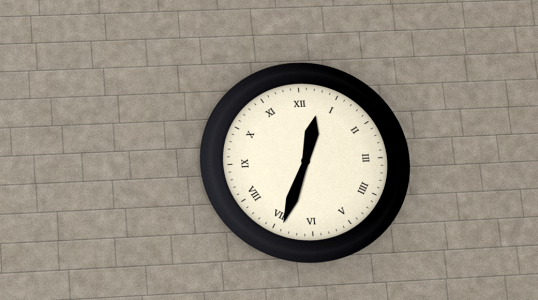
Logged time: h=12 m=34
